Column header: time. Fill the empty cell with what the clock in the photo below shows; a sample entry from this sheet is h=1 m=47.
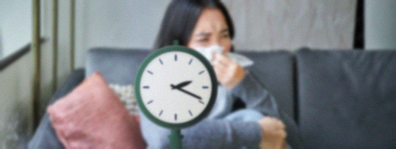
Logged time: h=2 m=19
